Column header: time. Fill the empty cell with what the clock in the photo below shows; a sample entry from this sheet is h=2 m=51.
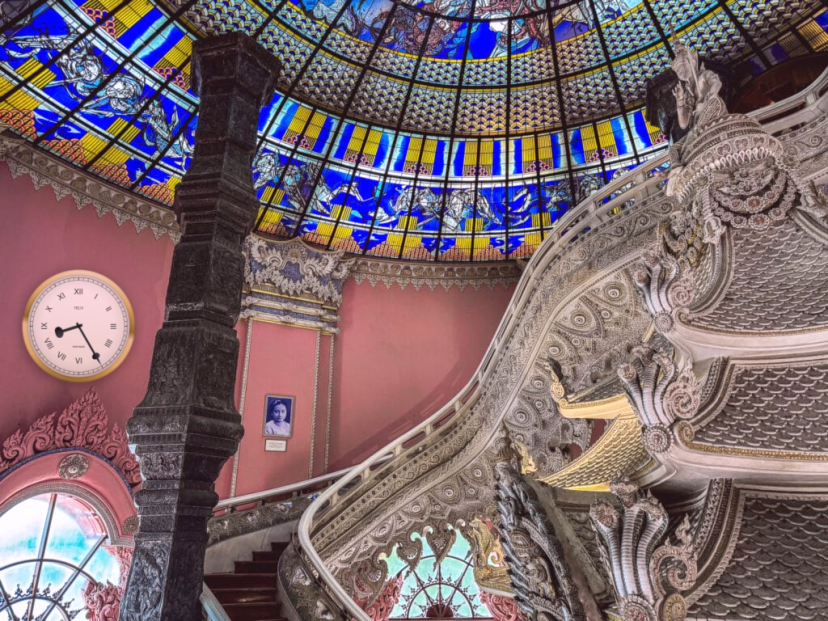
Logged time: h=8 m=25
